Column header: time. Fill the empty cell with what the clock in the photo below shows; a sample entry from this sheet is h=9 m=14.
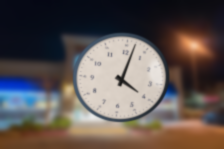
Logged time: h=4 m=2
